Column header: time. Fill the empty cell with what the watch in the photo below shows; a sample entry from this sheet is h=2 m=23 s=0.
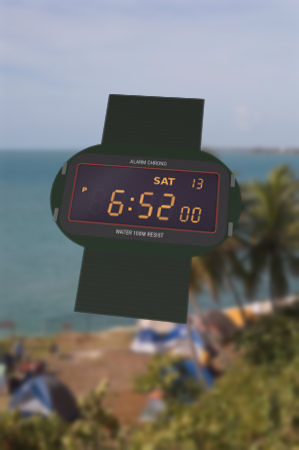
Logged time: h=6 m=52 s=0
